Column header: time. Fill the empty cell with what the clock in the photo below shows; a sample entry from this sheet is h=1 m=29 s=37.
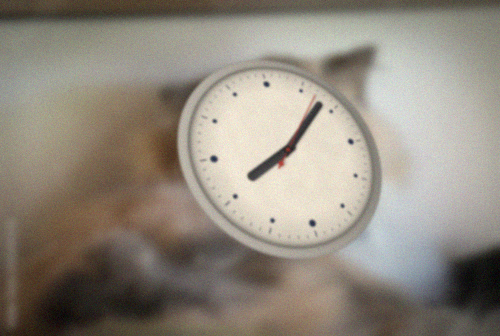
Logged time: h=8 m=8 s=7
